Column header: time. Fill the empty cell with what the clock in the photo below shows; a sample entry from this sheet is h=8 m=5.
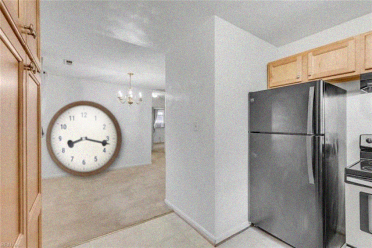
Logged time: h=8 m=17
